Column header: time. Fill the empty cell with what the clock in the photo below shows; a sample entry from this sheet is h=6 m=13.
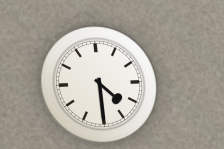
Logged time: h=4 m=30
